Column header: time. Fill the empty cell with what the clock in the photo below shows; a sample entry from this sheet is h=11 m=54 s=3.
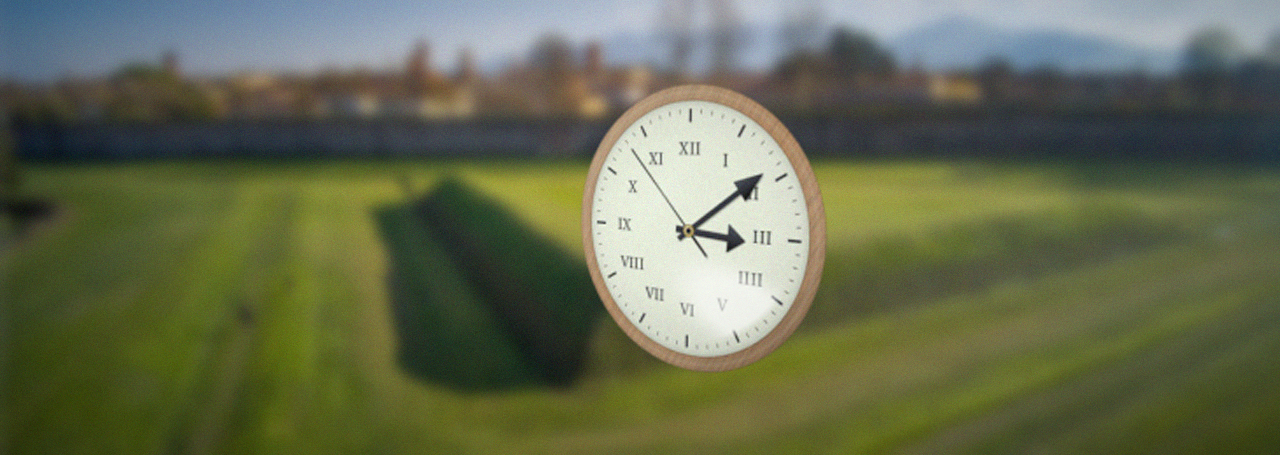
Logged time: h=3 m=8 s=53
